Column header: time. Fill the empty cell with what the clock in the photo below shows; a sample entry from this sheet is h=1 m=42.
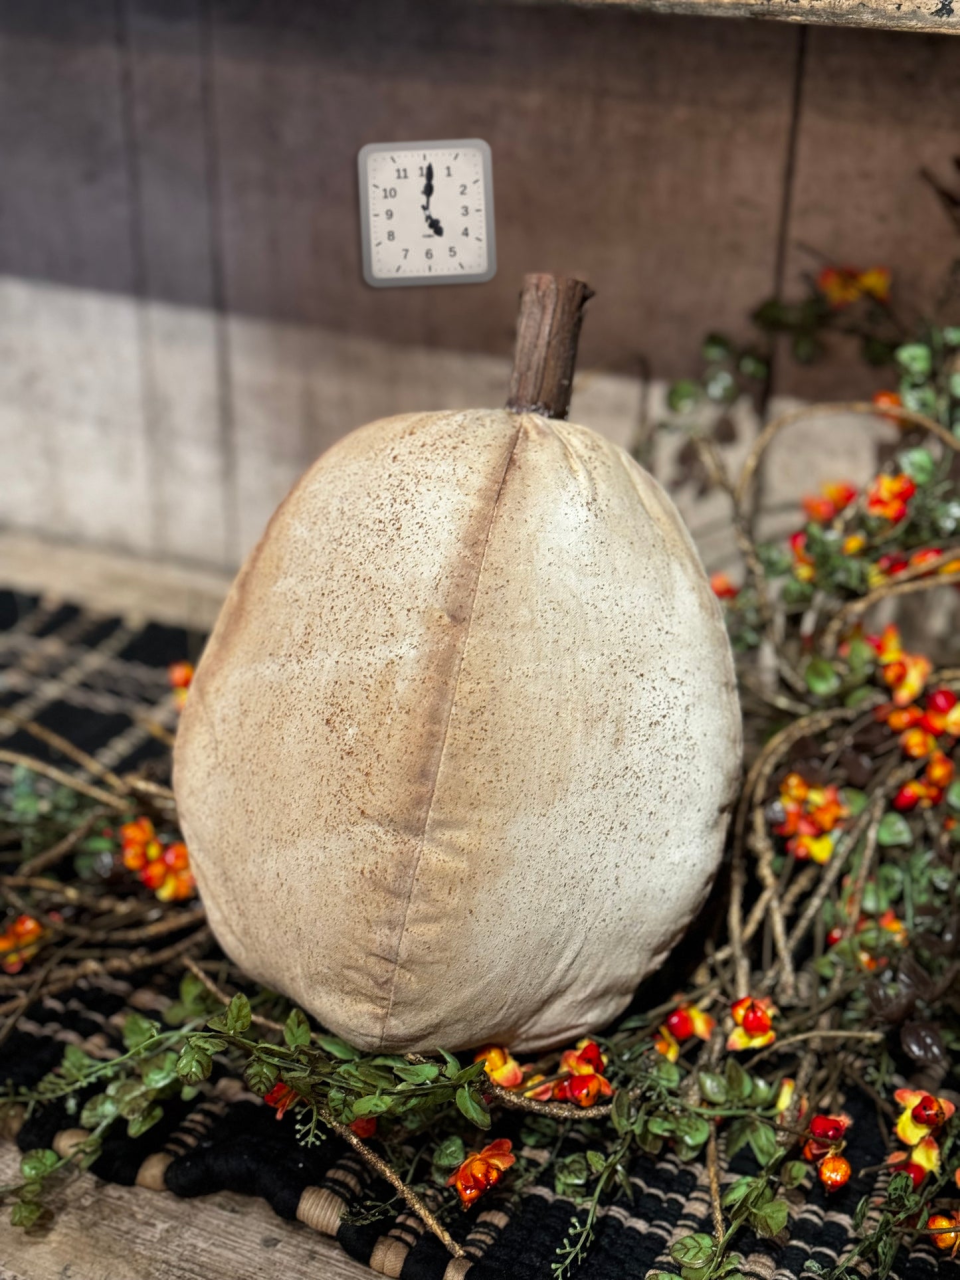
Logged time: h=5 m=1
